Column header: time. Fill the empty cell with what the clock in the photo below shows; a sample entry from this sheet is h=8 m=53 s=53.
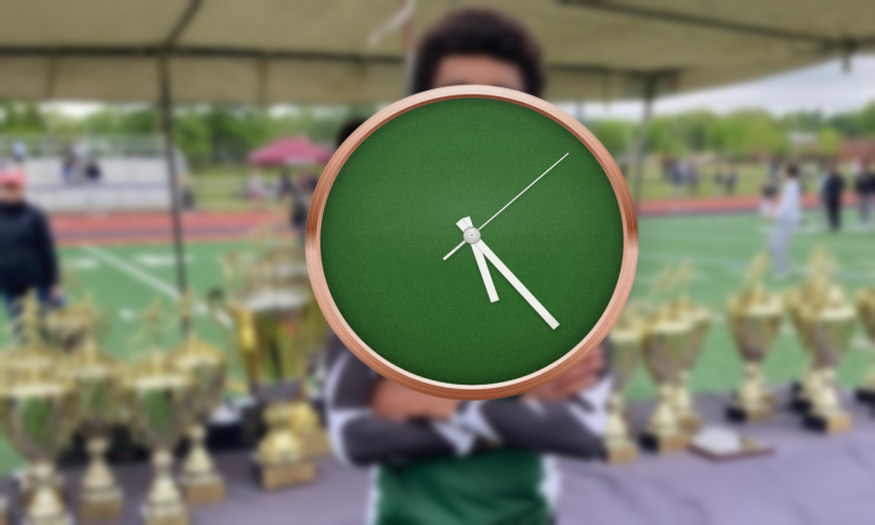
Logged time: h=5 m=23 s=8
